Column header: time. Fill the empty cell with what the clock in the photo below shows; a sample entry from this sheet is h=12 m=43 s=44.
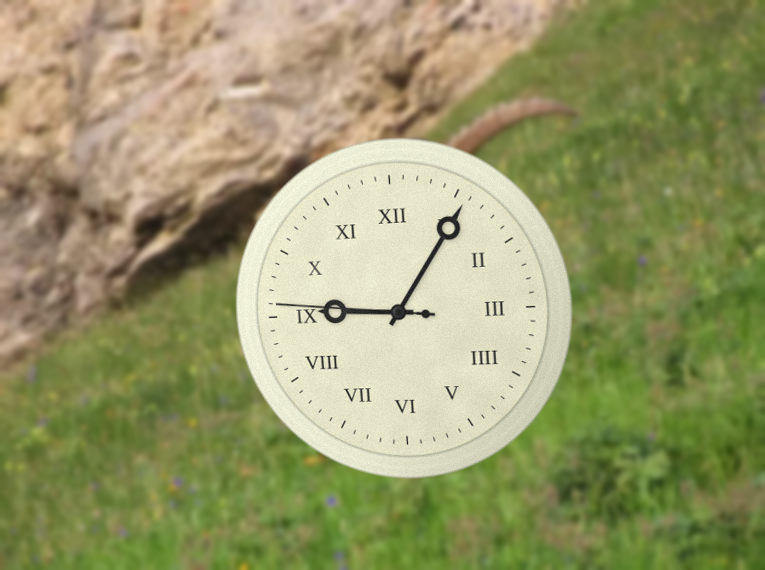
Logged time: h=9 m=5 s=46
